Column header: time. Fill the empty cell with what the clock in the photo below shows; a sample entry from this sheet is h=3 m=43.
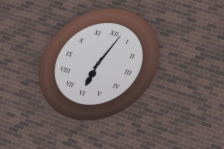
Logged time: h=6 m=2
